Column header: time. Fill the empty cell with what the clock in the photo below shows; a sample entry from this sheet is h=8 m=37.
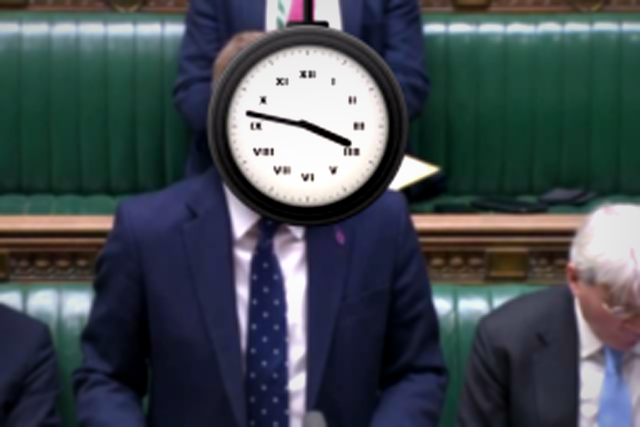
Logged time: h=3 m=47
